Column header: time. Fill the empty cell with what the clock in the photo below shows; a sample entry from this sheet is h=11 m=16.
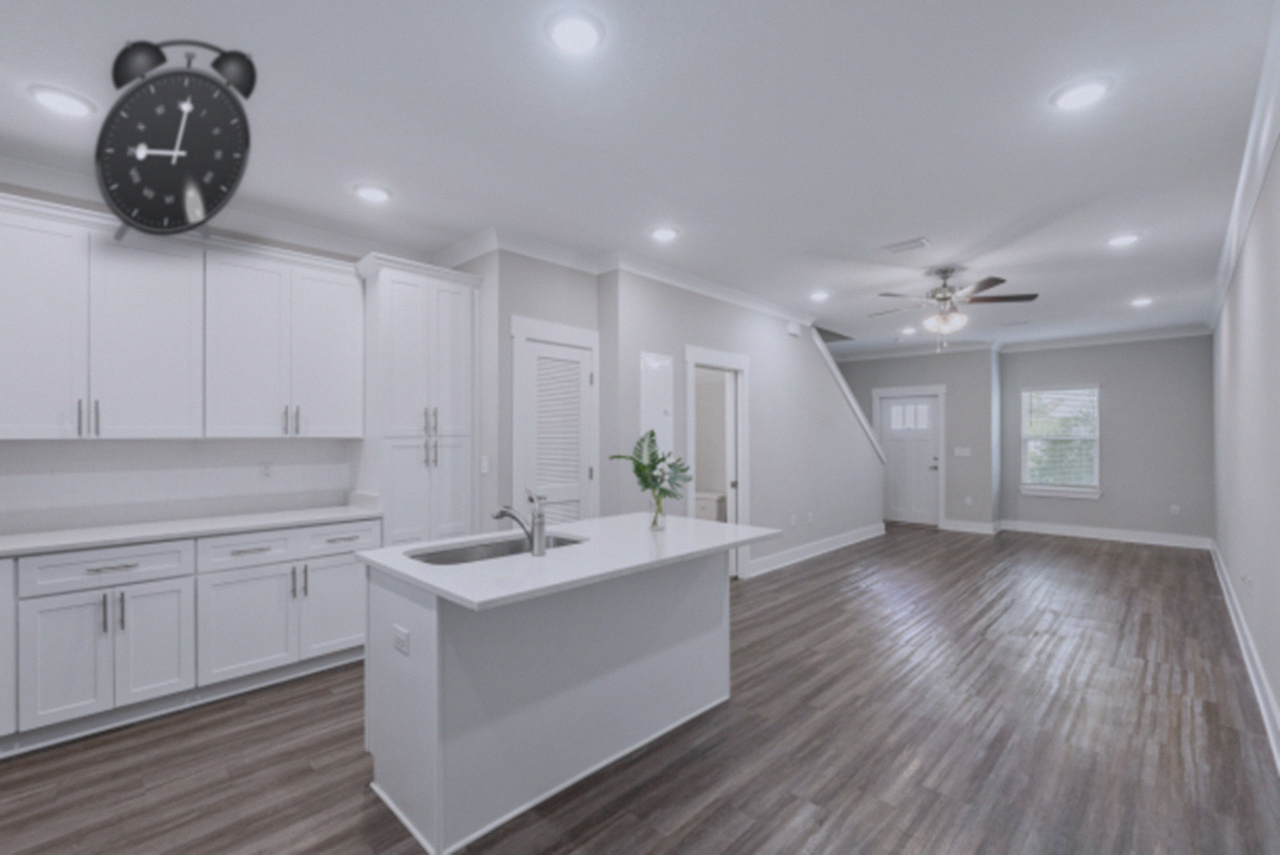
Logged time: h=9 m=1
